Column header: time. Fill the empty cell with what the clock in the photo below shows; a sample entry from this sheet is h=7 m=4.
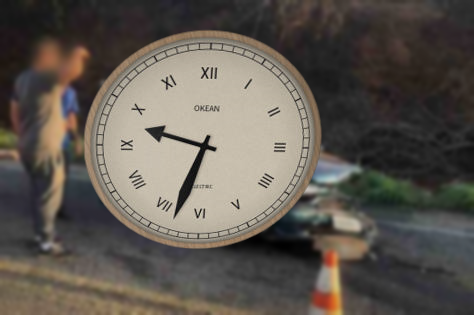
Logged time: h=9 m=33
